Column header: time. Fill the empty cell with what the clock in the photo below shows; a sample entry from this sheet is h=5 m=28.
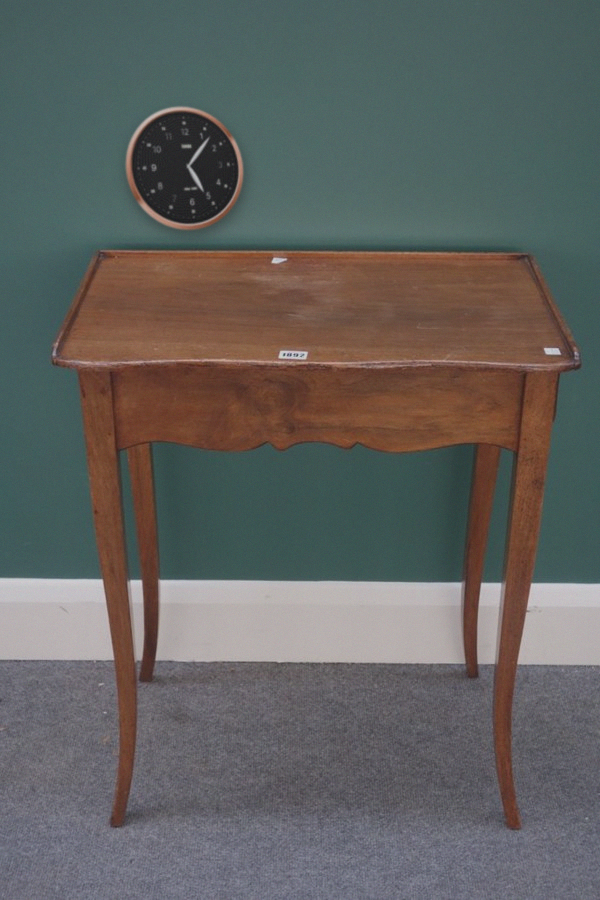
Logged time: h=5 m=7
